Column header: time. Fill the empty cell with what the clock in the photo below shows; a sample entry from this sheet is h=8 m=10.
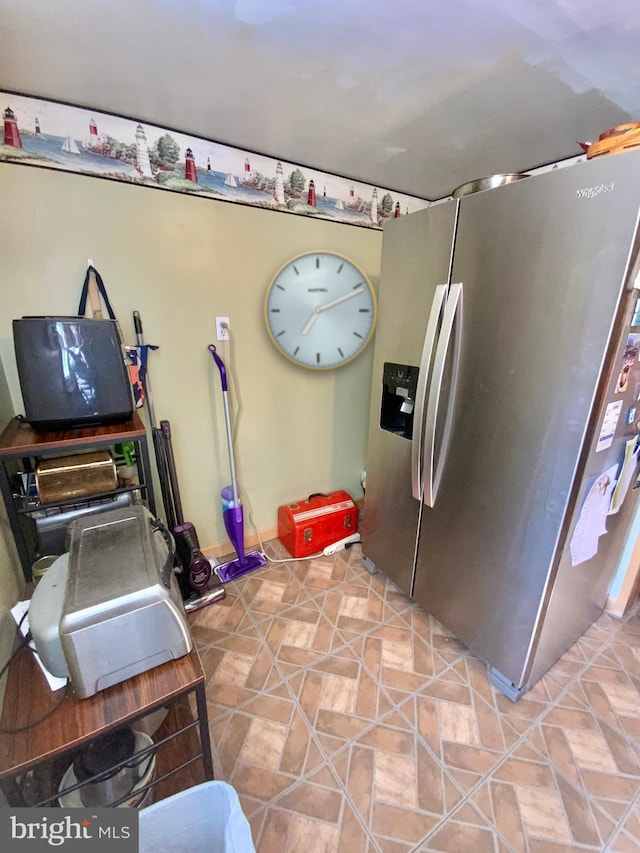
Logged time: h=7 m=11
